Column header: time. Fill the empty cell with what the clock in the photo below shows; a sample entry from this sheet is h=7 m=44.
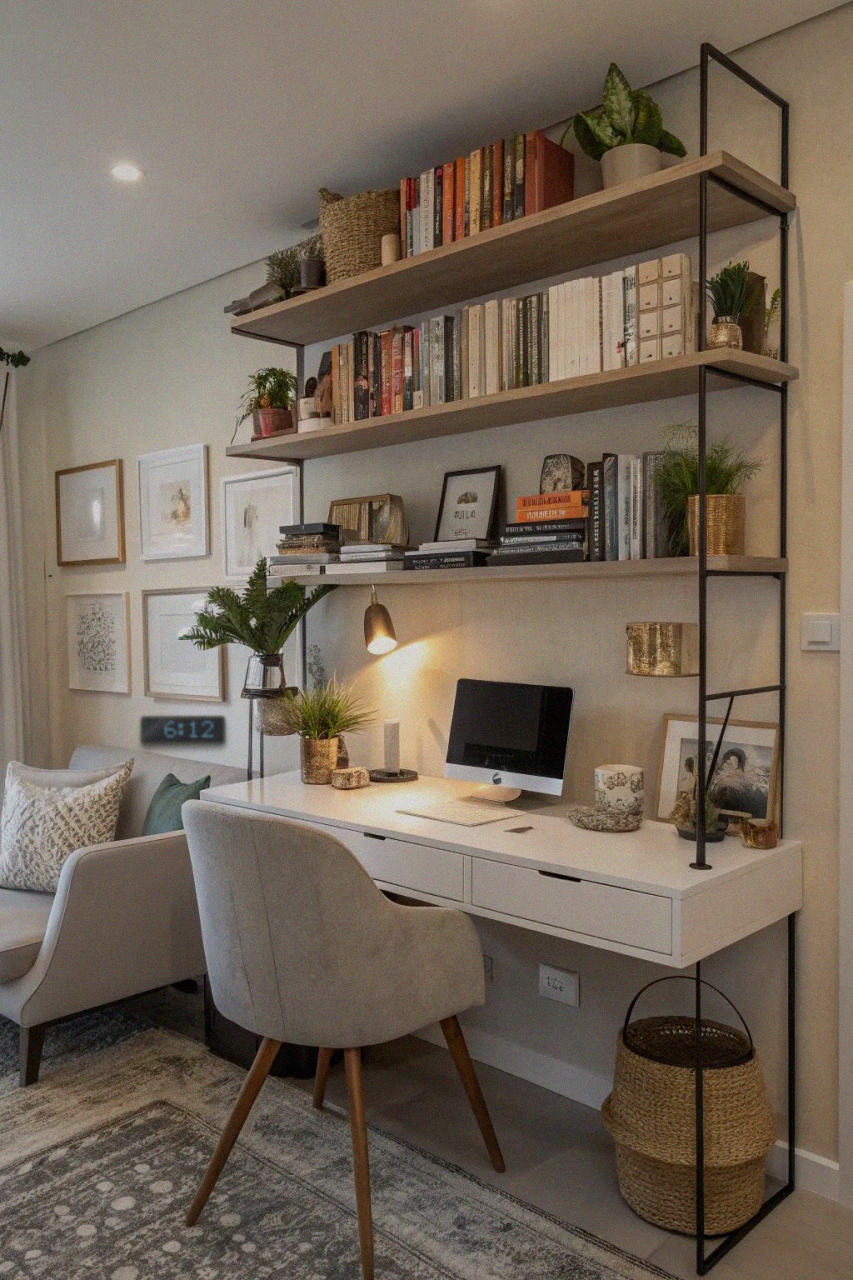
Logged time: h=6 m=12
